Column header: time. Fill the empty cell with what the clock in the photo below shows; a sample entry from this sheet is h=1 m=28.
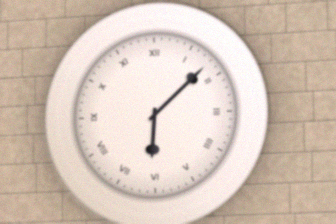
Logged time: h=6 m=8
